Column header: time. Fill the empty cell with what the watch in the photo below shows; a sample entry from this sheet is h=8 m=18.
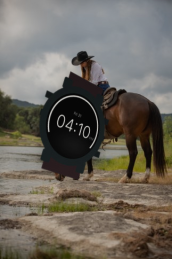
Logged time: h=4 m=10
